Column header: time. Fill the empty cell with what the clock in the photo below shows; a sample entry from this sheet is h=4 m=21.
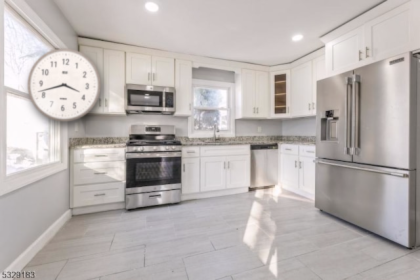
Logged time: h=3 m=42
